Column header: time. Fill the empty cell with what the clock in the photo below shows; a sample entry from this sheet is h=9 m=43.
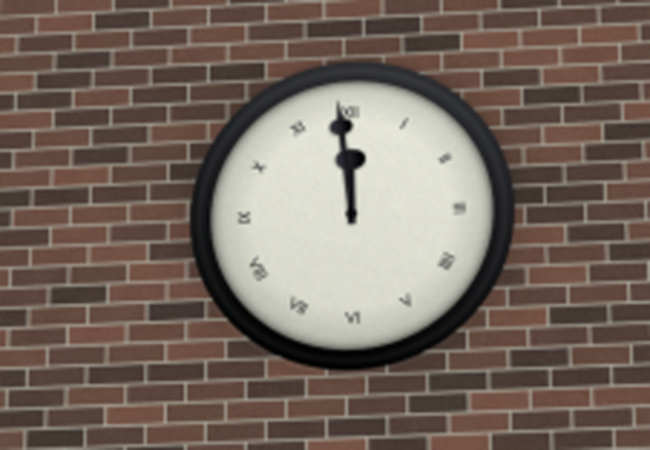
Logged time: h=11 m=59
